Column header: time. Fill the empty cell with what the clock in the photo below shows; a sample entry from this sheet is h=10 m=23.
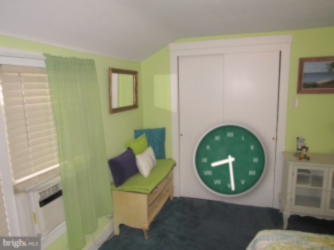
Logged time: h=8 m=29
